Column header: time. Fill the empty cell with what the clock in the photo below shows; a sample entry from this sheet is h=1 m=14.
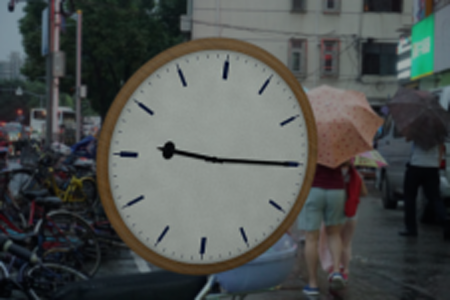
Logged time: h=9 m=15
